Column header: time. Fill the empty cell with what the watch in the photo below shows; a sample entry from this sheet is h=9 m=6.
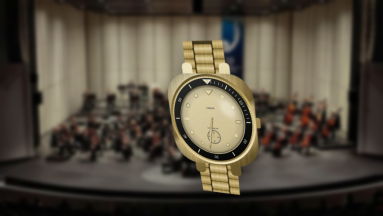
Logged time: h=6 m=32
